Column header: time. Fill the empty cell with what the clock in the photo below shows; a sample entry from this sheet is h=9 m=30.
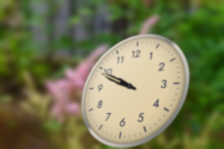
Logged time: h=9 m=49
